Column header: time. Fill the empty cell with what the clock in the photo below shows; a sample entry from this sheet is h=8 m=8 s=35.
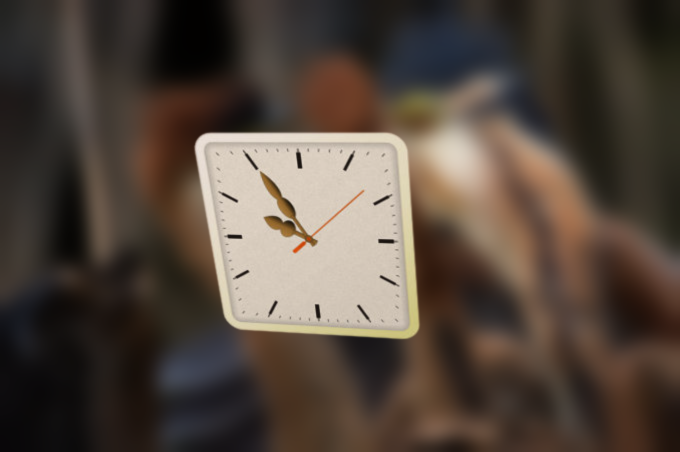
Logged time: h=9 m=55 s=8
